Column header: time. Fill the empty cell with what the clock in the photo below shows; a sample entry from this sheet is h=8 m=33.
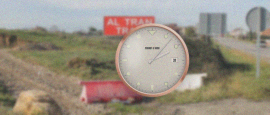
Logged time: h=2 m=7
